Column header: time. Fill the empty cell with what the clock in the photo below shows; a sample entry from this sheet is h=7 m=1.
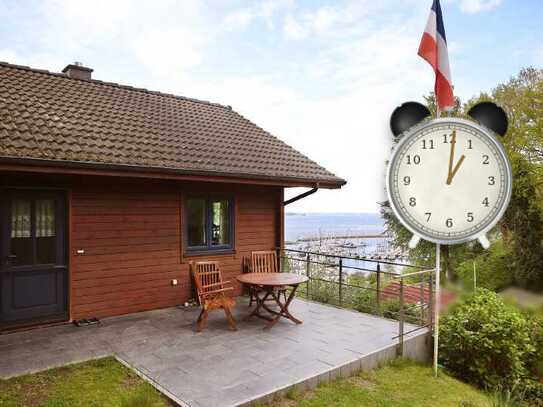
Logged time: h=1 m=1
